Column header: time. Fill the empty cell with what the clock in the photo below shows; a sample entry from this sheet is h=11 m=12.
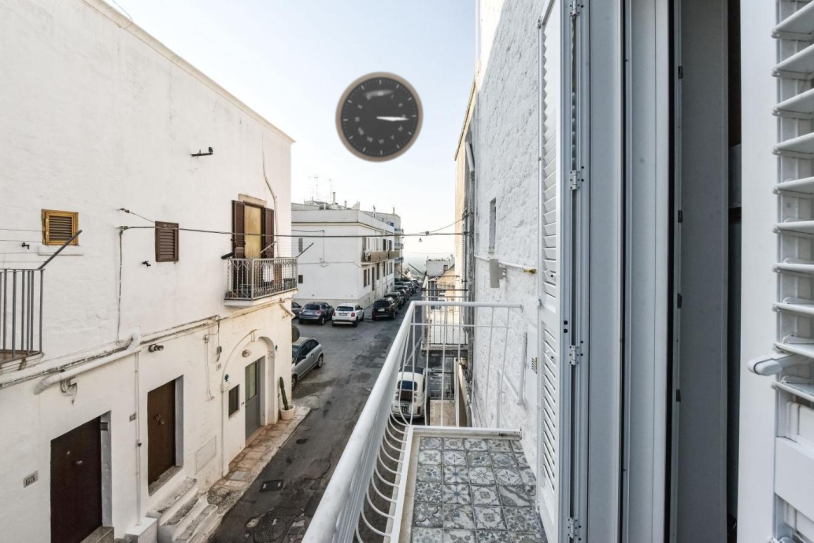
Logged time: h=3 m=16
